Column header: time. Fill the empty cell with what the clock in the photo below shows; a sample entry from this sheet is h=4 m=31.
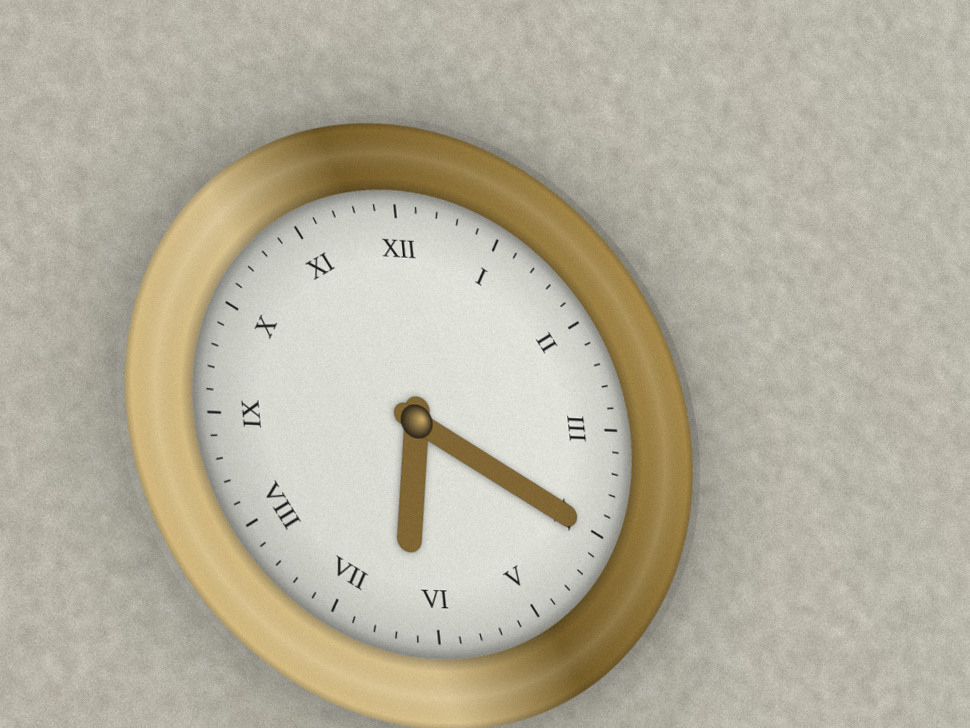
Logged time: h=6 m=20
